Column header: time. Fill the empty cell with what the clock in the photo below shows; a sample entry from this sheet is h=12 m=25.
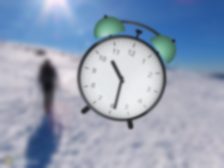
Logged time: h=10 m=29
